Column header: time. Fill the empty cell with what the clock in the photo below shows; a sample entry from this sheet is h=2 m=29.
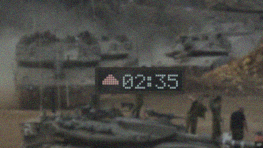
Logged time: h=2 m=35
